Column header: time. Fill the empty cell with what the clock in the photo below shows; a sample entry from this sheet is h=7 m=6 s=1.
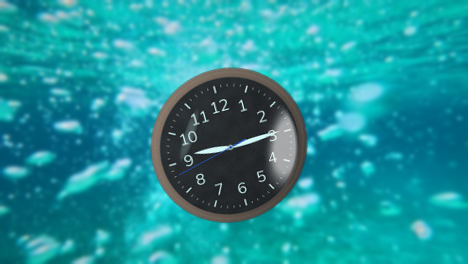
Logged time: h=9 m=14 s=43
